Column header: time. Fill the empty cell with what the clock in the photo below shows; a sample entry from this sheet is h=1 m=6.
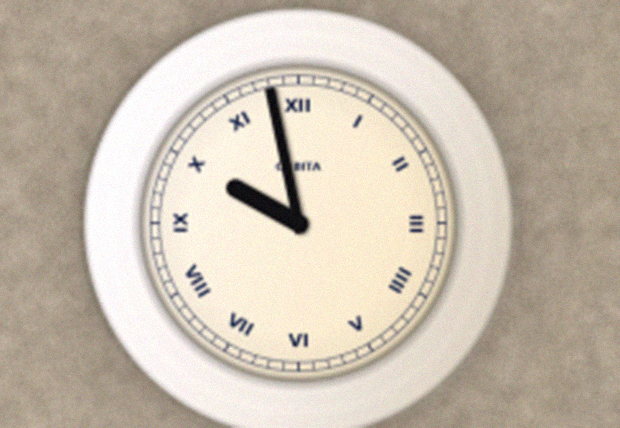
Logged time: h=9 m=58
